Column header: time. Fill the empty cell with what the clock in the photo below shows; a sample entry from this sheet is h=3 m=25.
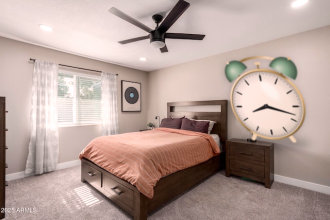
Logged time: h=8 m=18
